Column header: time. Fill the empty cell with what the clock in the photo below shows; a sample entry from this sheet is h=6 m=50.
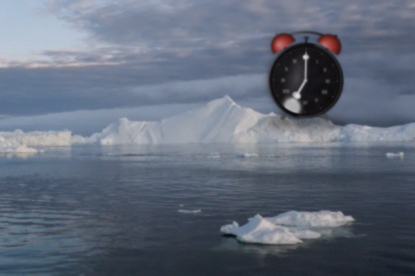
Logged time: h=7 m=0
